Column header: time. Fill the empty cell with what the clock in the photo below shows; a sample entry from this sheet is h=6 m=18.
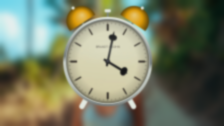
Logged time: h=4 m=2
